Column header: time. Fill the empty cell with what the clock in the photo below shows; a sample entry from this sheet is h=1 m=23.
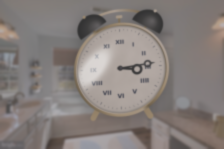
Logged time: h=3 m=14
